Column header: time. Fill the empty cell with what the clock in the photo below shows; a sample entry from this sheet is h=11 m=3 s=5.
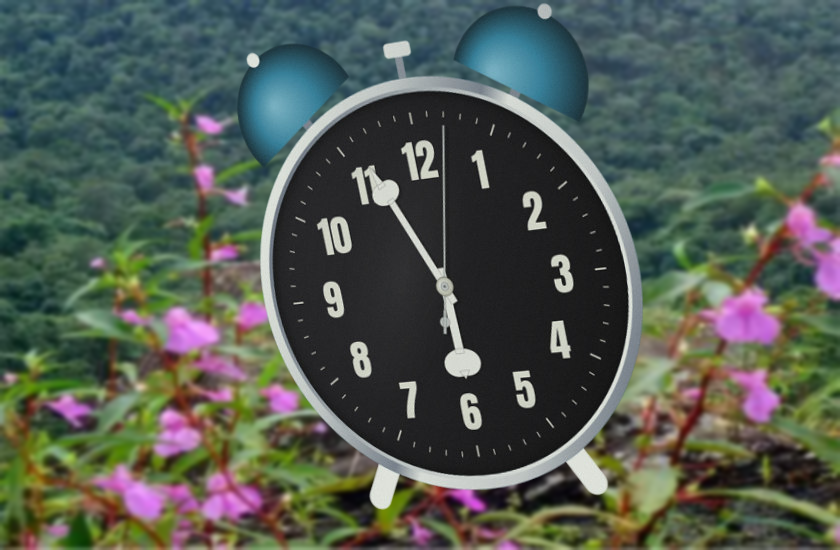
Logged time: h=5 m=56 s=2
